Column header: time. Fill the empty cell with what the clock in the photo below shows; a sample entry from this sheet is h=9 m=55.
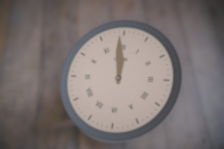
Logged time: h=11 m=59
